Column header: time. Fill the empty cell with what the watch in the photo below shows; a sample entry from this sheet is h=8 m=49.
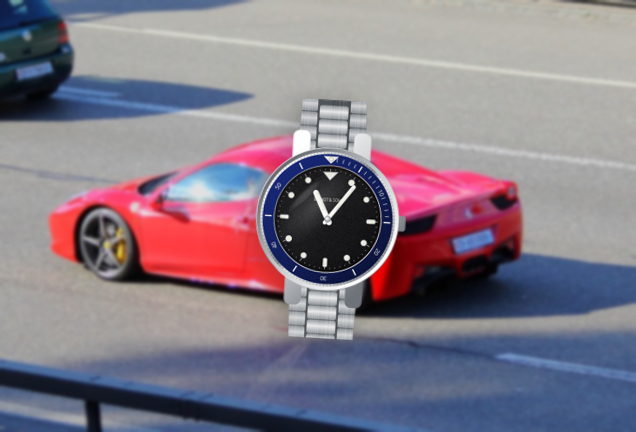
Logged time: h=11 m=6
